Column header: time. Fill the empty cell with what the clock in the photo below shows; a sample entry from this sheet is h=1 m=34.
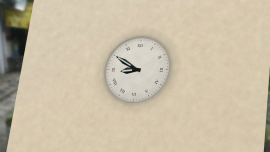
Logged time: h=8 m=50
